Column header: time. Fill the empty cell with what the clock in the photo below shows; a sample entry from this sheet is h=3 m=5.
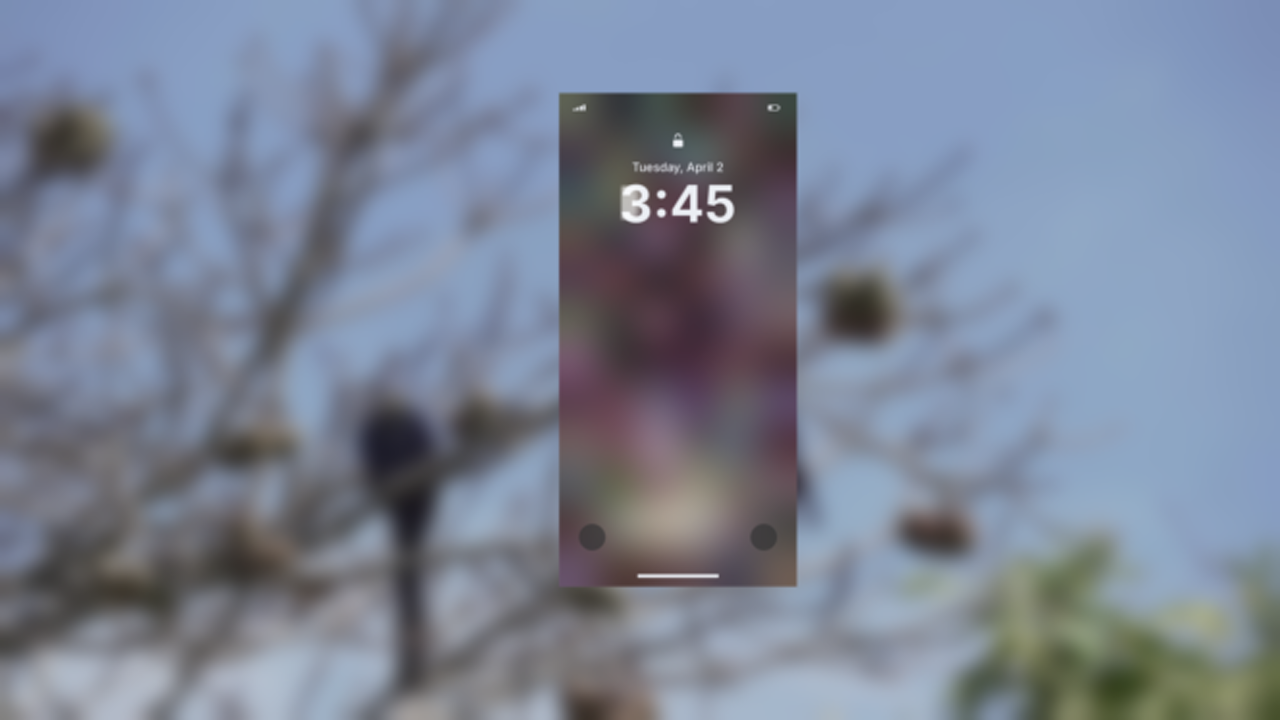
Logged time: h=3 m=45
